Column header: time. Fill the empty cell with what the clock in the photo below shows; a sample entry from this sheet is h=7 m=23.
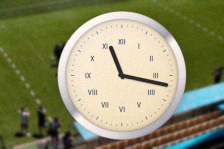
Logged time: h=11 m=17
